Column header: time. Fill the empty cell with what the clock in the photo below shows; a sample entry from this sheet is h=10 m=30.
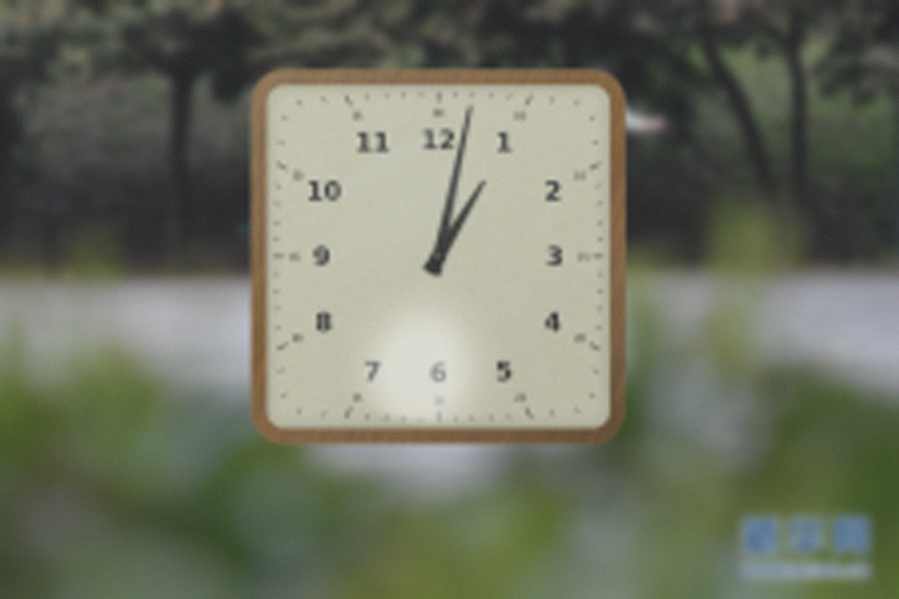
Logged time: h=1 m=2
